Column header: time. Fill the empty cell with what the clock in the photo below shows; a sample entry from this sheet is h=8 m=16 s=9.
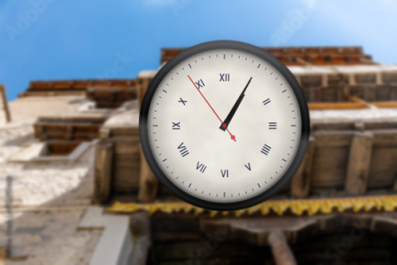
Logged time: h=1 m=4 s=54
